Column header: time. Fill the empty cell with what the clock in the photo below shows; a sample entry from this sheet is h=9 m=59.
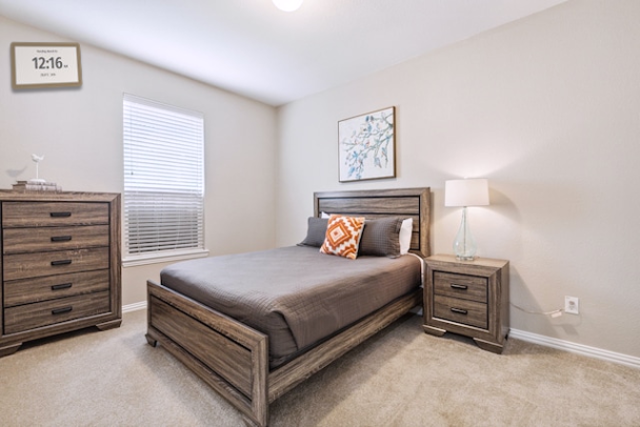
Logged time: h=12 m=16
